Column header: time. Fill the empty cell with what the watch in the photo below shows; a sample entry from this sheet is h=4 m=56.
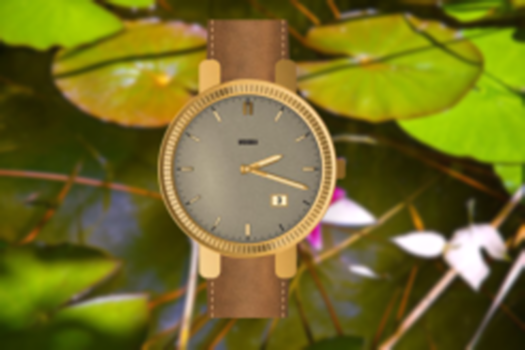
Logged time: h=2 m=18
